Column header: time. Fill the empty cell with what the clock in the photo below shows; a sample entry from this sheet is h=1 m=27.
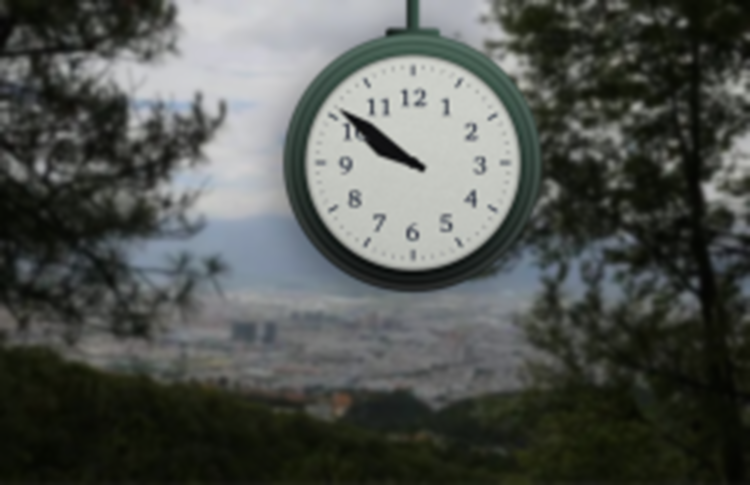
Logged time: h=9 m=51
